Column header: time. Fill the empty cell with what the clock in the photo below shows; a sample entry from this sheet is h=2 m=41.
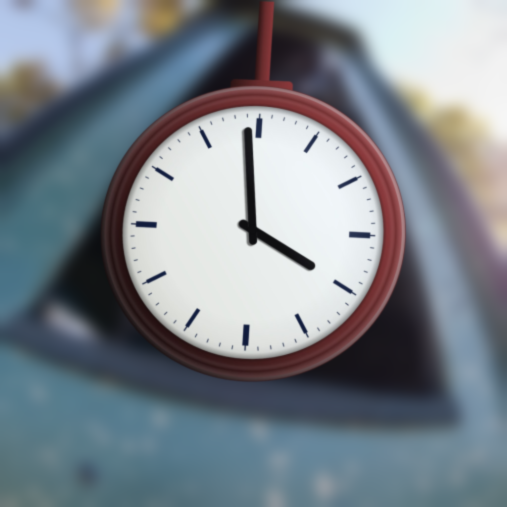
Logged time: h=3 m=59
